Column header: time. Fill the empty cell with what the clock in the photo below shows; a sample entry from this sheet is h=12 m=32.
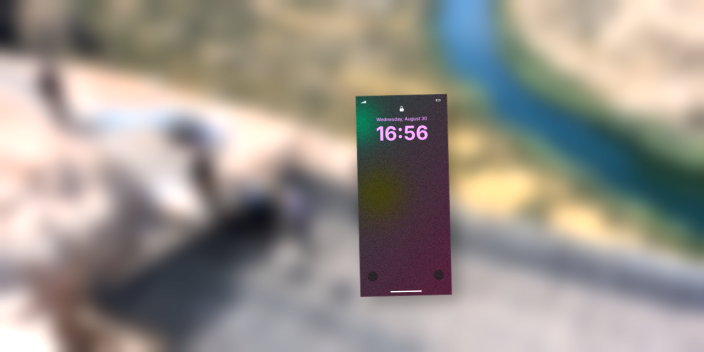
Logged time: h=16 m=56
